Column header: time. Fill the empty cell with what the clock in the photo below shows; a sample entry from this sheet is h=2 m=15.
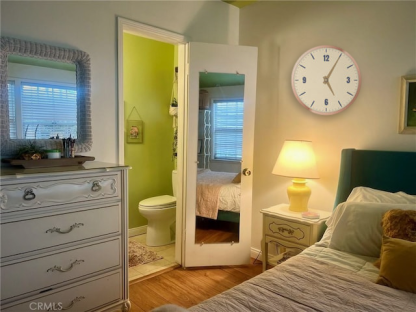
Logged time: h=5 m=5
